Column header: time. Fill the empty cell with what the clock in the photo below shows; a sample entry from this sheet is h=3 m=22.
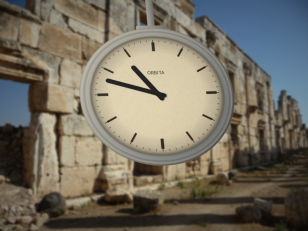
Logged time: h=10 m=48
